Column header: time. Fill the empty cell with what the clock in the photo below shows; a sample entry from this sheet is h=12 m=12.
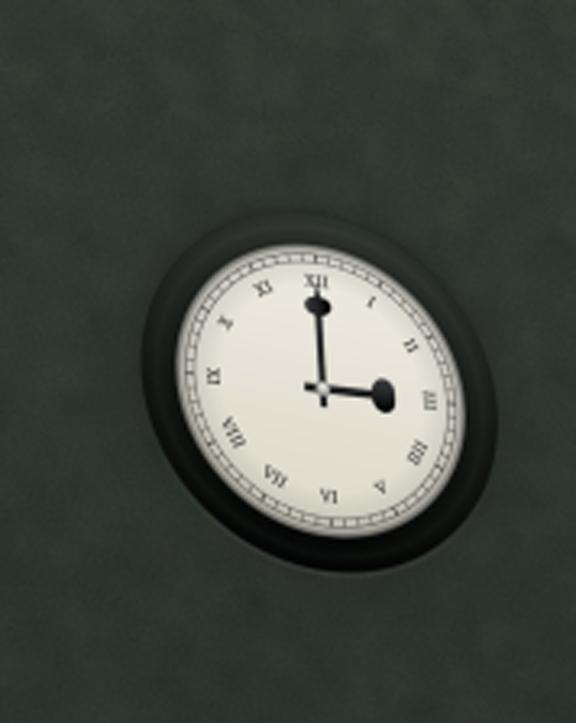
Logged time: h=3 m=0
